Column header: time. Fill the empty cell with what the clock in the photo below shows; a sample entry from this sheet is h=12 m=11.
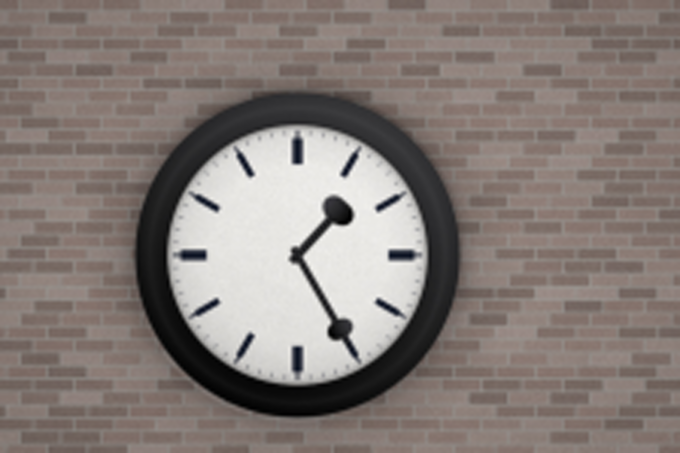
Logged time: h=1 m=25
